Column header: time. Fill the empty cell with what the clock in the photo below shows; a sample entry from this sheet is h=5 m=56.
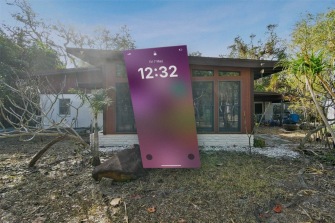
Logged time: h=12 m=32
